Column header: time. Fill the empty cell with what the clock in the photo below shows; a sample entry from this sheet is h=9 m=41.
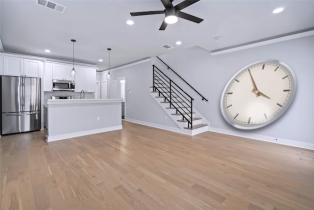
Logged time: h=3 m=55
